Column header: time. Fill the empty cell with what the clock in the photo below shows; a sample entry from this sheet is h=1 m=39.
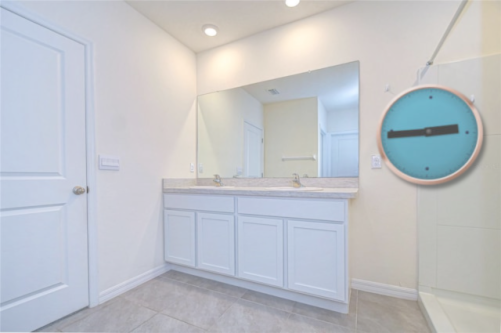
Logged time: h=2 m=44
